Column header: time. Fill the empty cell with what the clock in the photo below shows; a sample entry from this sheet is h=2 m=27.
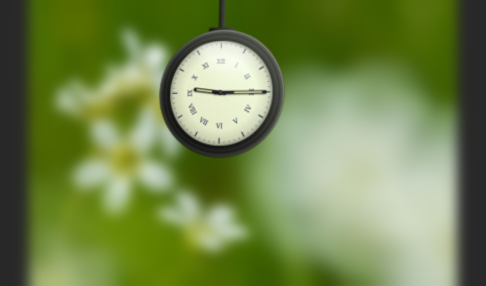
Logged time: h=9 m=15
